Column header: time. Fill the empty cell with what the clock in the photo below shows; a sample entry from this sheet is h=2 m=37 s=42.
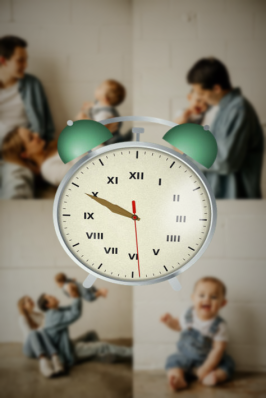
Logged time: h=9 m=49 s=29
